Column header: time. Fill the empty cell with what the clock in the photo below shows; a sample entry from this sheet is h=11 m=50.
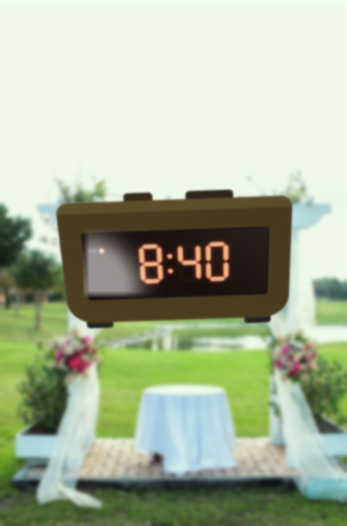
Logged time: h=8 m=40
